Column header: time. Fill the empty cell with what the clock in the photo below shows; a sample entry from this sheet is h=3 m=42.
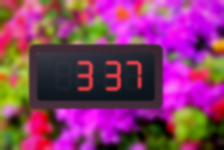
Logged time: h=3 m=37
